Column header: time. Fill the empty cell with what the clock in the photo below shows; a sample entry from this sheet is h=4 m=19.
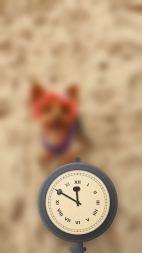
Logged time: h=11 m=50
